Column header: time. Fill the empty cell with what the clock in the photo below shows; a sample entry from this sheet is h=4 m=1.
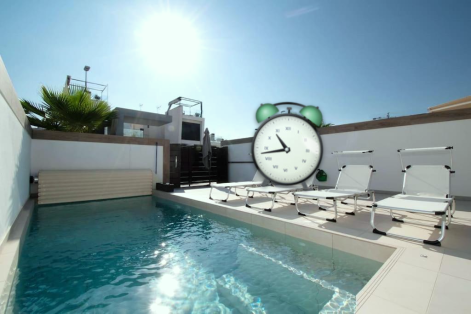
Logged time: h=10 m=43
